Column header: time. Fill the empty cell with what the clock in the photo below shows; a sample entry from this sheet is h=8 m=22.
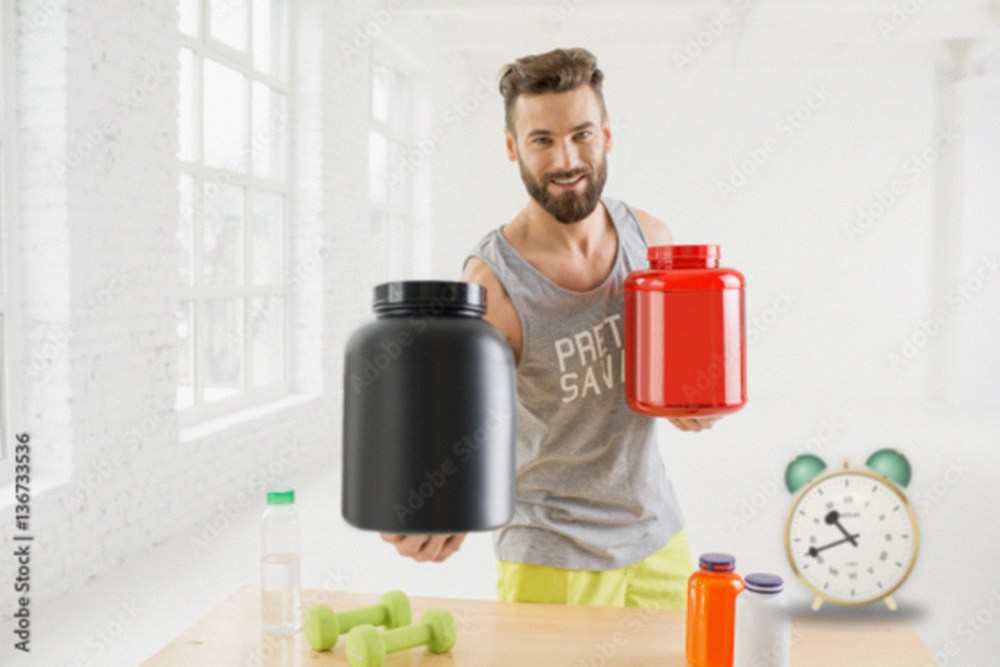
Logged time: h=10 m=42
